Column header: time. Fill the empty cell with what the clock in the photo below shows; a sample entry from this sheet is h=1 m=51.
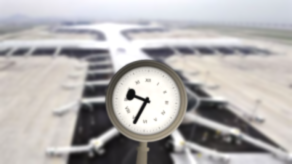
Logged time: h=9 m=34
